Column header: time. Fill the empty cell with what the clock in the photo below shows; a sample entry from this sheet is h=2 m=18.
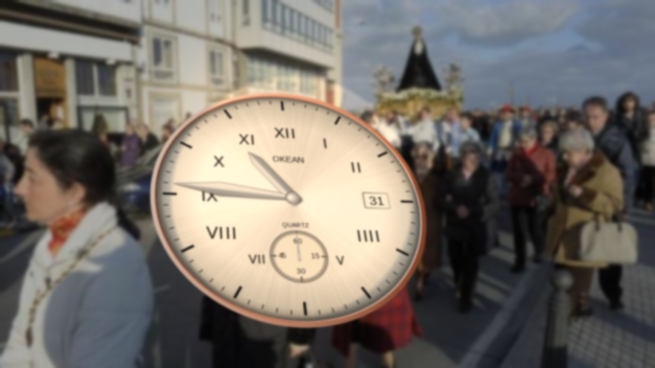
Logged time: h=10 m=46
